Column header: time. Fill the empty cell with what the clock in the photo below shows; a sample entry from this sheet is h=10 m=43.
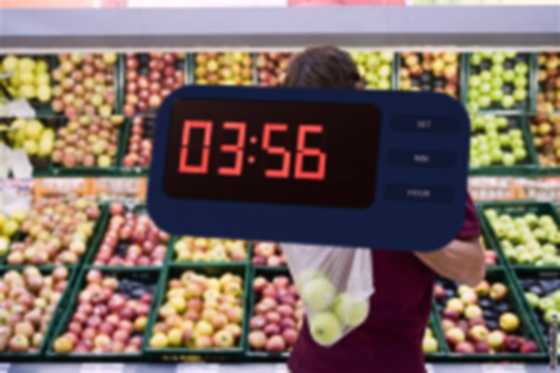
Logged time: h=3 m=56
